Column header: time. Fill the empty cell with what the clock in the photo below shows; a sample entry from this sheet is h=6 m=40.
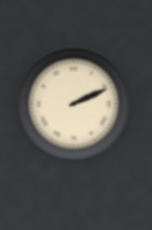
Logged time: h=2 m=11
